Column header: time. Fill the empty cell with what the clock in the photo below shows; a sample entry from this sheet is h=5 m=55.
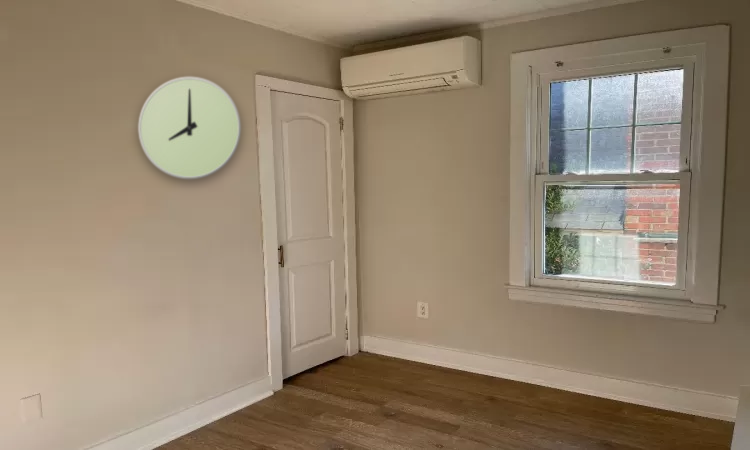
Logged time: h=8 m=0
